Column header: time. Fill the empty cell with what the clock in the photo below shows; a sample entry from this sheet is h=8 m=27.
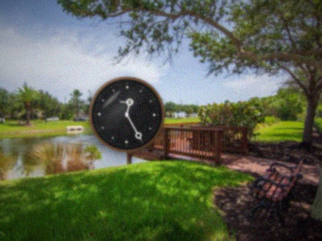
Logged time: h=12 m=25
